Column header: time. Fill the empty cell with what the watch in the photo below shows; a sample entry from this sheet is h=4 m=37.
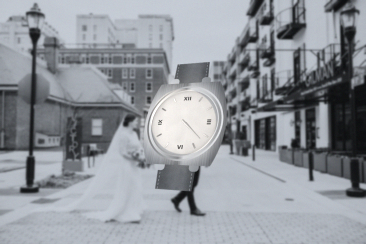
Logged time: h=4 m=22
